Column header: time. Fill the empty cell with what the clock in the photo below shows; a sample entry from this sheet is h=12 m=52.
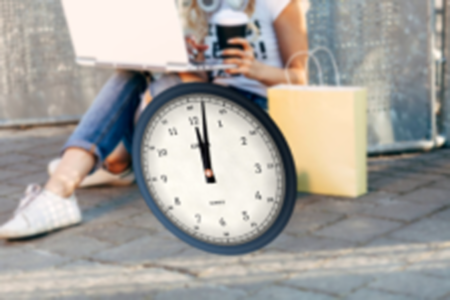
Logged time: h=12 m=2
